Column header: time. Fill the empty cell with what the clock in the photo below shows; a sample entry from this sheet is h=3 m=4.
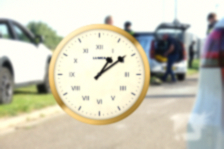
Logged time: h=1 m=9
